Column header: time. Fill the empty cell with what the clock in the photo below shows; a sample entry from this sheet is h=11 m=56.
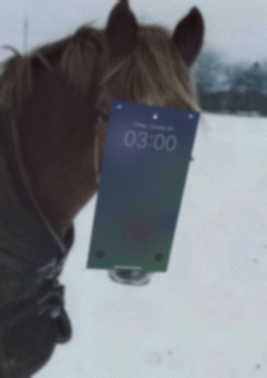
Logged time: h=3 m=0
